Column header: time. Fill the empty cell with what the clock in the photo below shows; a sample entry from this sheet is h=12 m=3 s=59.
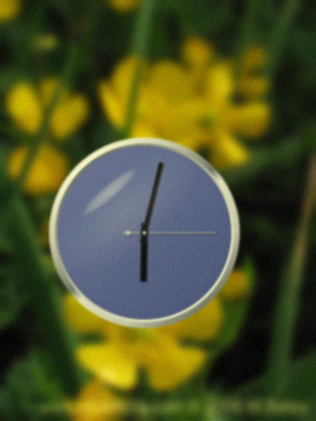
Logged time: h=6 m=2 s=15
